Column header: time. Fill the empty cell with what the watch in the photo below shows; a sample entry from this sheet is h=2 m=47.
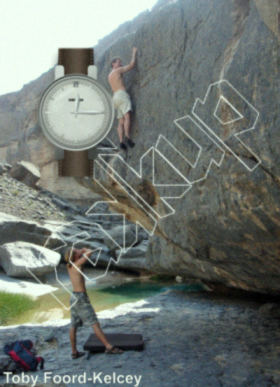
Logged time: h=12 m=15
